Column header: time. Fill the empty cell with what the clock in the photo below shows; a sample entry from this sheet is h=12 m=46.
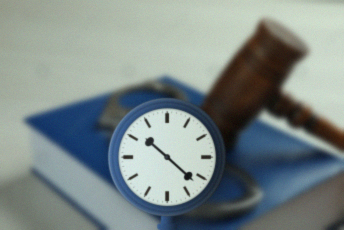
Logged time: h=10 m=22
